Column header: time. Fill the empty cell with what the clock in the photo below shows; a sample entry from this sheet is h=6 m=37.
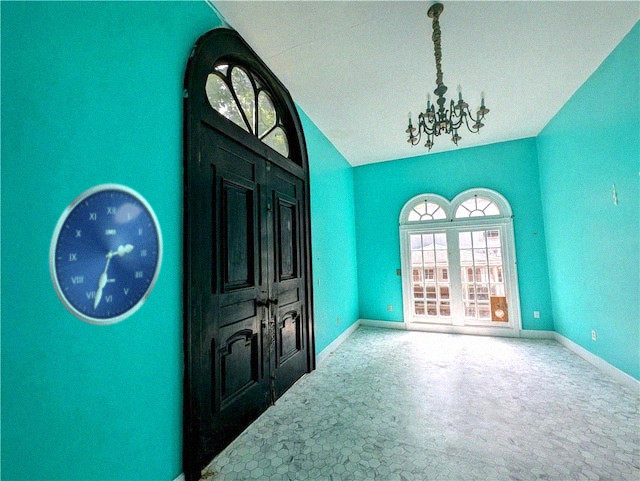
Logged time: h=2 m=33
